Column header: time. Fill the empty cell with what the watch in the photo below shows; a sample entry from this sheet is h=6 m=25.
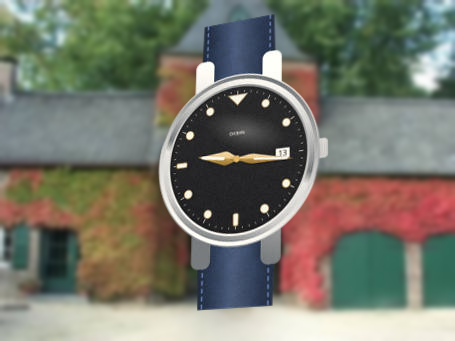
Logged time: h=9 m=16
